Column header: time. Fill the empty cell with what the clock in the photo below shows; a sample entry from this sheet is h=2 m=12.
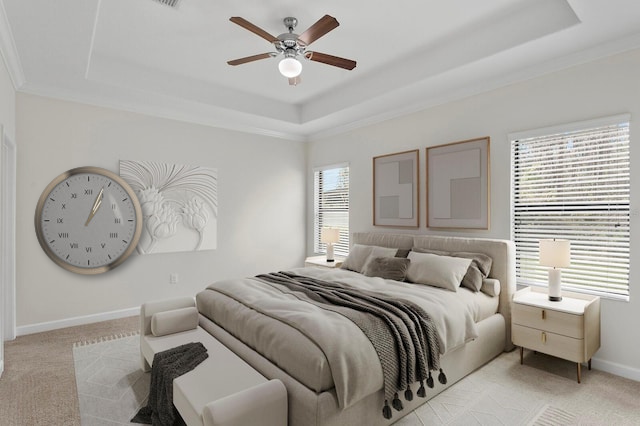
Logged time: h=1 m=4
